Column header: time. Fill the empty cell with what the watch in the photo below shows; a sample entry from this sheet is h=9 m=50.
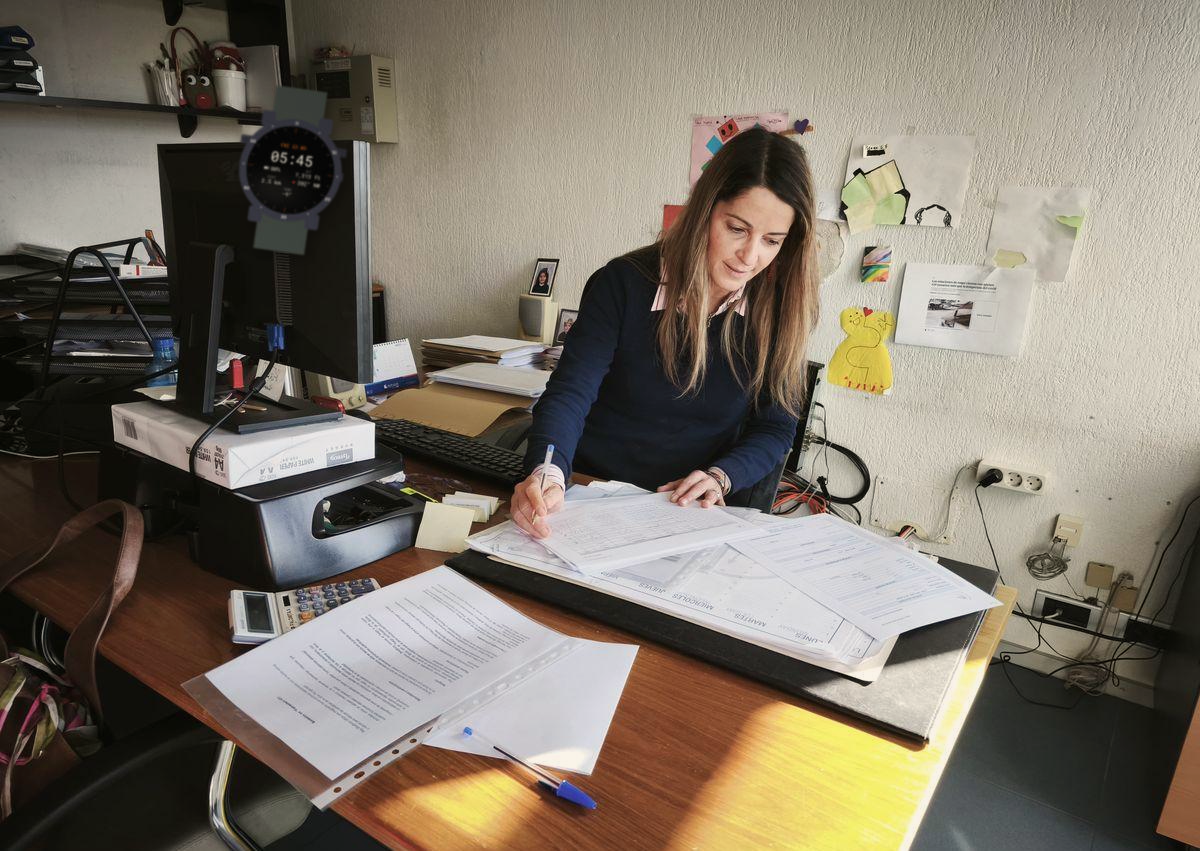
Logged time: h=5 m=45
